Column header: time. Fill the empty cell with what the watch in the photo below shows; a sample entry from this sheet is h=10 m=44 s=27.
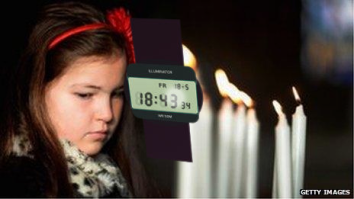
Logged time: h=18 m=43 s=34
